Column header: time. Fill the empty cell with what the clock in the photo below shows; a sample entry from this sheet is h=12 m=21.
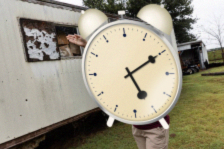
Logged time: h=5 m=10
